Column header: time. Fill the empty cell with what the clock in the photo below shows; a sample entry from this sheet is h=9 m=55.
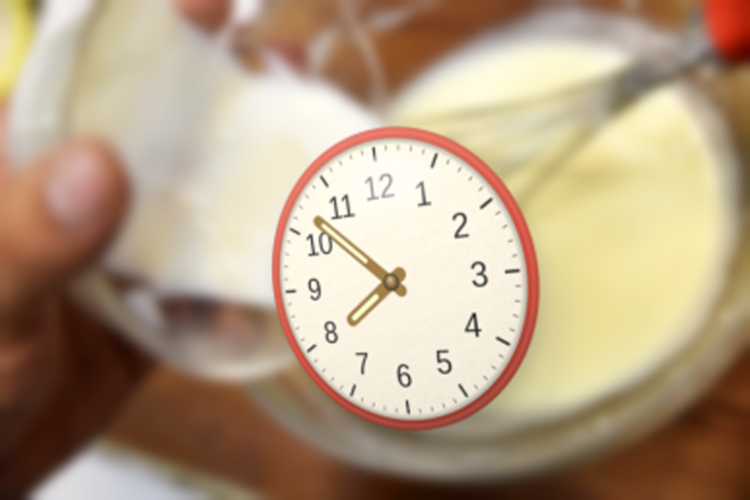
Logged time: h=7 m=52
